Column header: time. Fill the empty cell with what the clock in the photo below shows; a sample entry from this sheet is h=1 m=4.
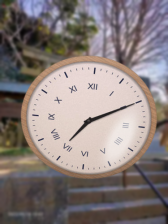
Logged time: h=7 m=10
